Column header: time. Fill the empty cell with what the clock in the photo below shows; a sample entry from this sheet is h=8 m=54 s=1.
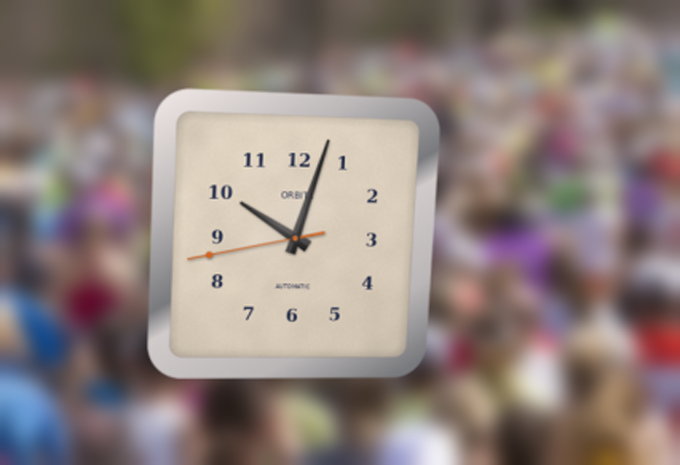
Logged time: h=10 m=2 s=43
